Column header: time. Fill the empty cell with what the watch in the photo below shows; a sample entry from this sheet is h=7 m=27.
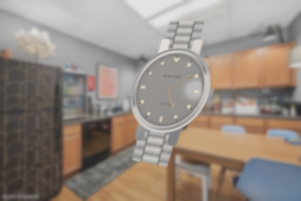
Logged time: h=5 m=9
